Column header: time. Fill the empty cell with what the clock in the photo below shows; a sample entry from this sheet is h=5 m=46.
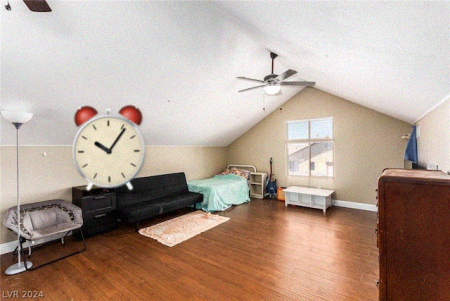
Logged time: h=10 m=6
